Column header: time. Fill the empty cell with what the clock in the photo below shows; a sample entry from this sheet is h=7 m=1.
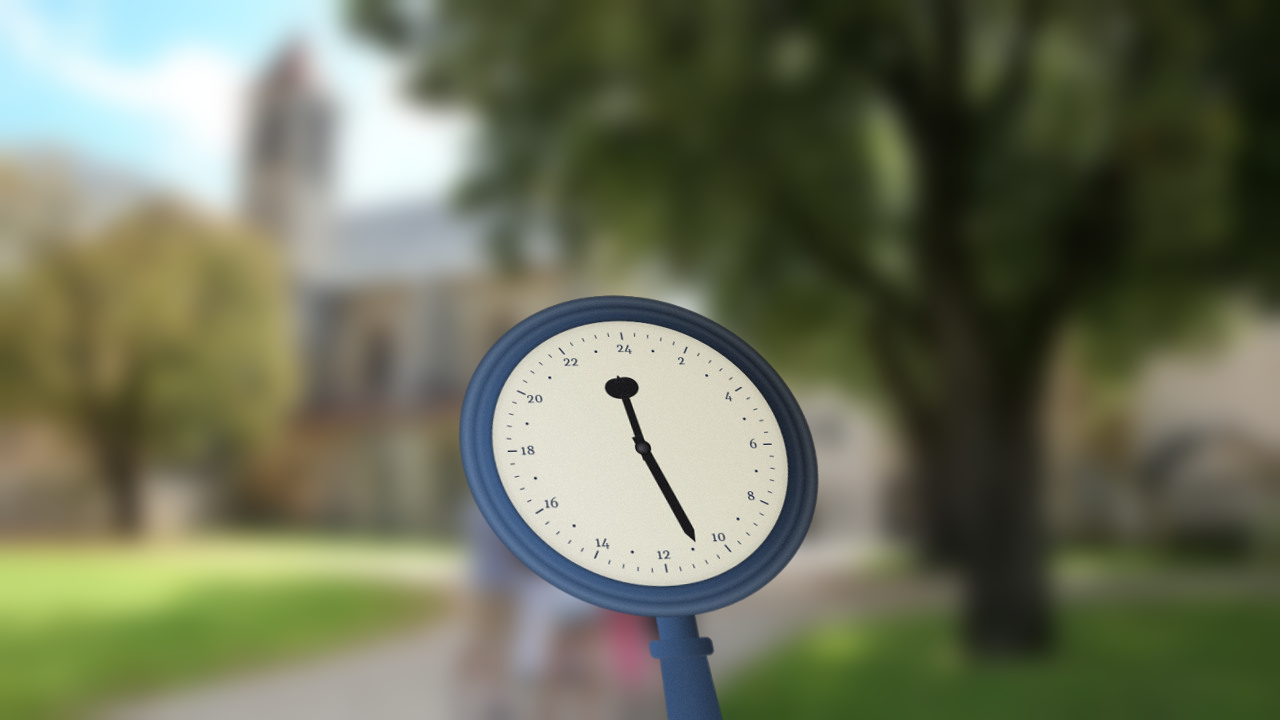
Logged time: h=23 m=27
